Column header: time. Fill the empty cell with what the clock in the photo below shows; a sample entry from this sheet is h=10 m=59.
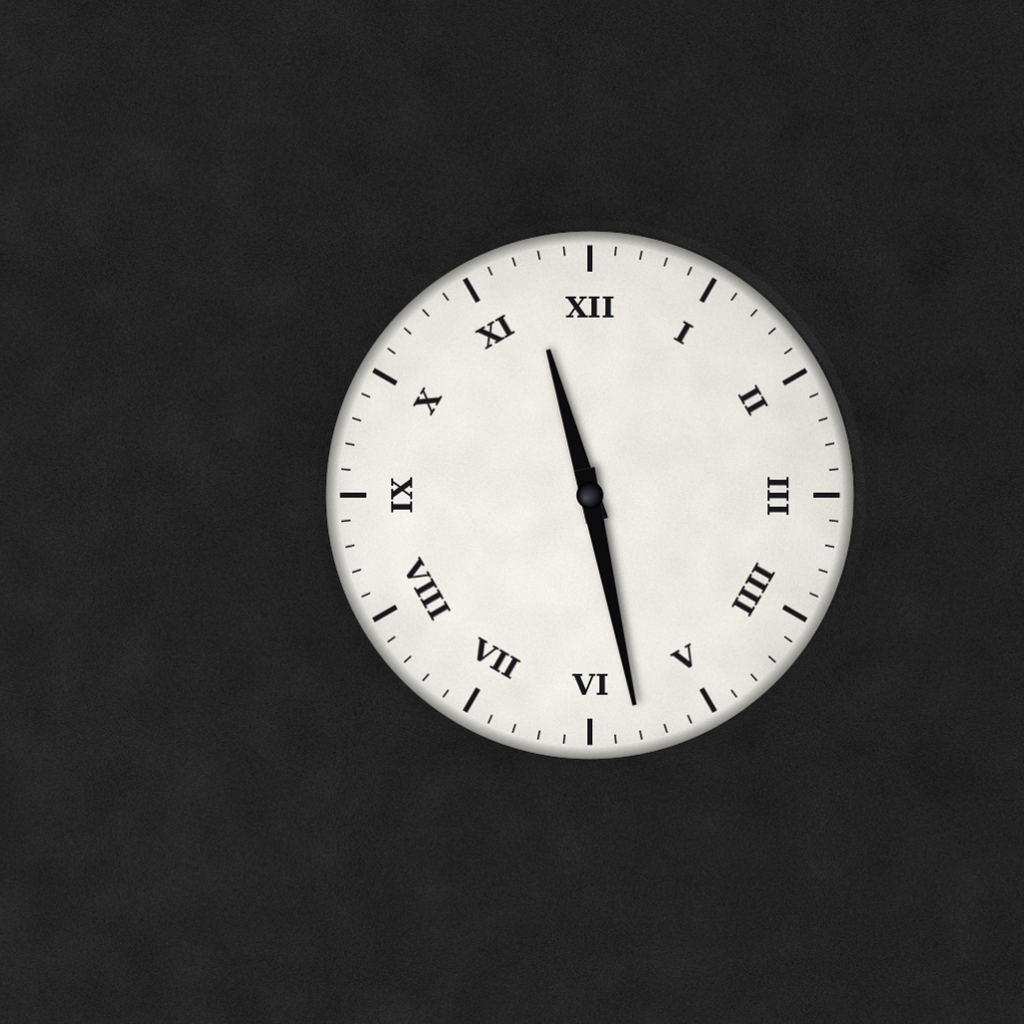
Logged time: h=11 m=28
